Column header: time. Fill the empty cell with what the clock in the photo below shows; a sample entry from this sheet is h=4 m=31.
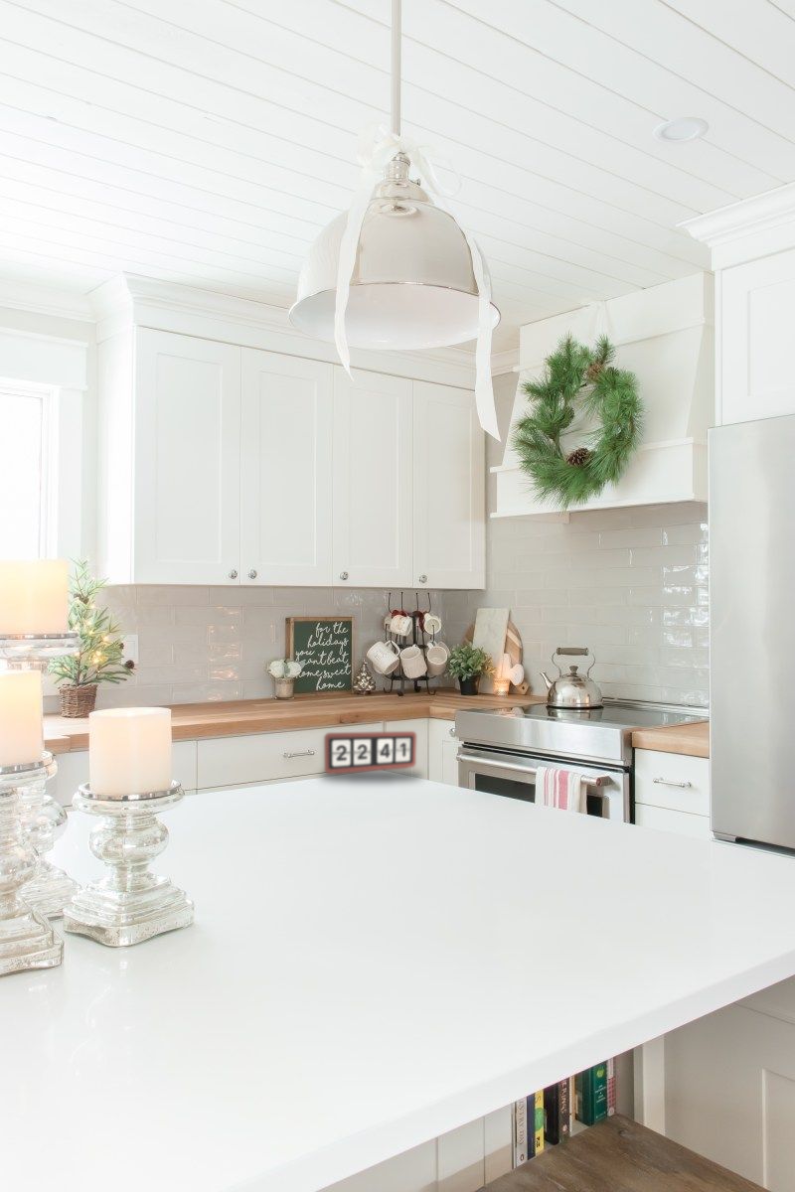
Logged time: h=22 m=41
